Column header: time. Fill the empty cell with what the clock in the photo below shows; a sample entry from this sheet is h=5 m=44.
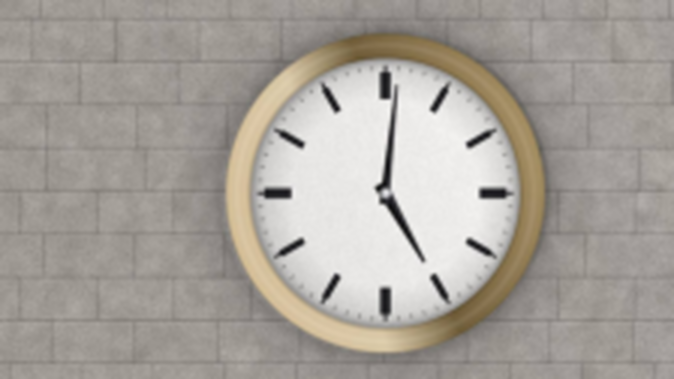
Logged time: h=5 m=1
